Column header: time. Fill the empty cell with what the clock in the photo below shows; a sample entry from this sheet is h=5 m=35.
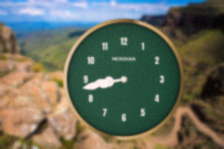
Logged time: h=8 m=43
